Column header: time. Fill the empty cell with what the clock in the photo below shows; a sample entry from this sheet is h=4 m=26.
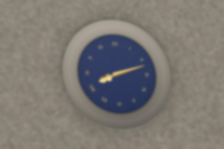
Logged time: h=8 m=12
